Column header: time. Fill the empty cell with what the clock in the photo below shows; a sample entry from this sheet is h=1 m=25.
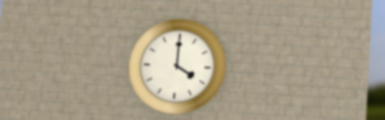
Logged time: h=4 m=0
